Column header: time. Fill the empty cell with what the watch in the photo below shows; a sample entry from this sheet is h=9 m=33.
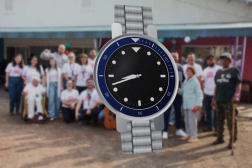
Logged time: h=8 m=42
